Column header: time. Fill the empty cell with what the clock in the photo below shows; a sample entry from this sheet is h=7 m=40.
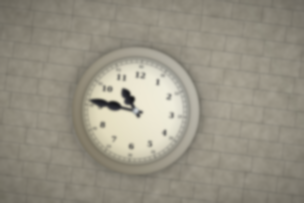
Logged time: h=10 m=46
